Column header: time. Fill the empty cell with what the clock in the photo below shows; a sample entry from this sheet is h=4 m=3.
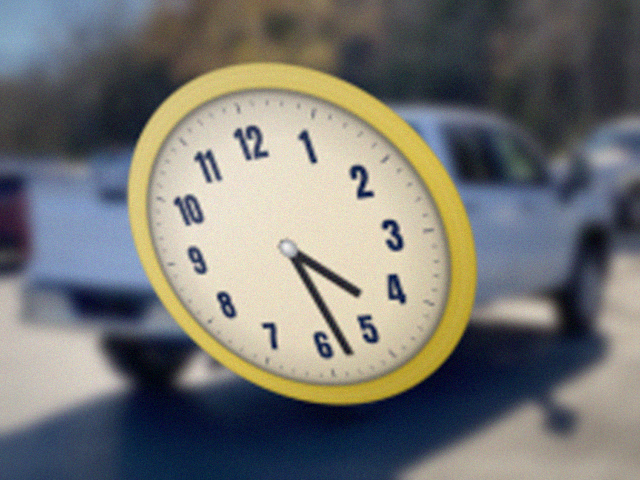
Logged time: h=4 m=28
